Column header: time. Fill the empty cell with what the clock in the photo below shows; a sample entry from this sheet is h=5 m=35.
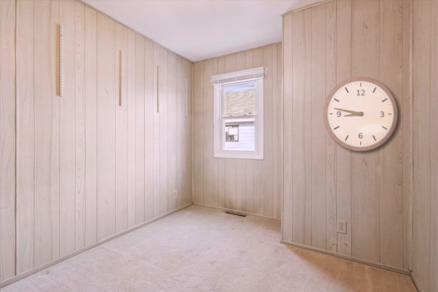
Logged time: h=8 m=47
